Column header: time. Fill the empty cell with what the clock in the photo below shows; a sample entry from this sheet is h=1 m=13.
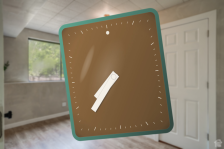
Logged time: h=7 m=37
